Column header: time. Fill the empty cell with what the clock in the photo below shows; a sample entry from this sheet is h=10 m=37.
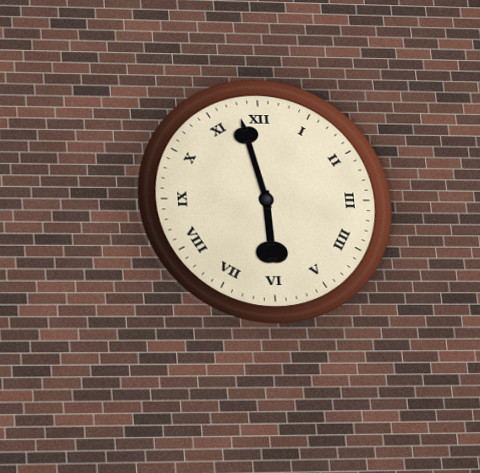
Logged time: h=5 m=58
